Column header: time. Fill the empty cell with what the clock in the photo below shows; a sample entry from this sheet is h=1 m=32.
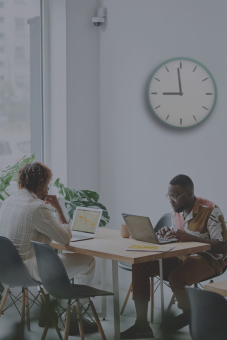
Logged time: h=8 m=59
